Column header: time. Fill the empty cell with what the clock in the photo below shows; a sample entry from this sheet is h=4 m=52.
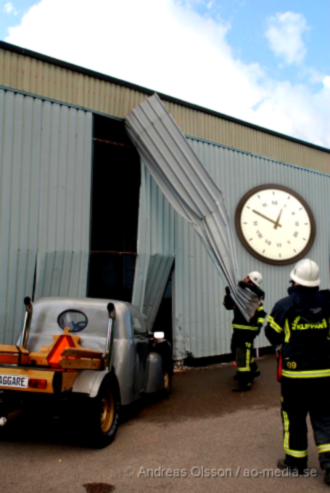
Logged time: h=12 m=50
